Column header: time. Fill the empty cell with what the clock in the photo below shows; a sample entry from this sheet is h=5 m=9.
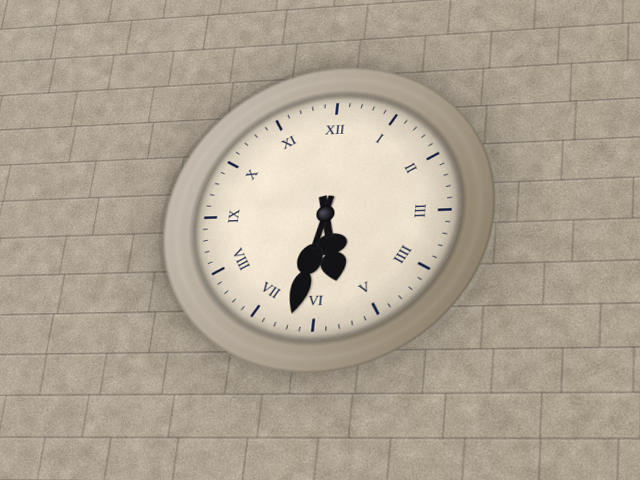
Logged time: h=5 m=32
